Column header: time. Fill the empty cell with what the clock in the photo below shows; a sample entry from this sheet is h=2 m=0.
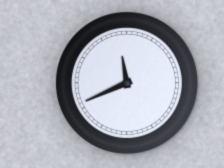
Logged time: h=11 m=41
